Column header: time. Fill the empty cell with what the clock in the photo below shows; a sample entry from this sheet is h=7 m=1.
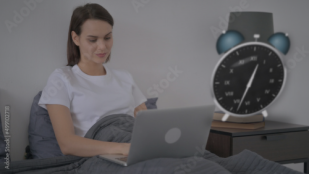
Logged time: h=12 m=33
